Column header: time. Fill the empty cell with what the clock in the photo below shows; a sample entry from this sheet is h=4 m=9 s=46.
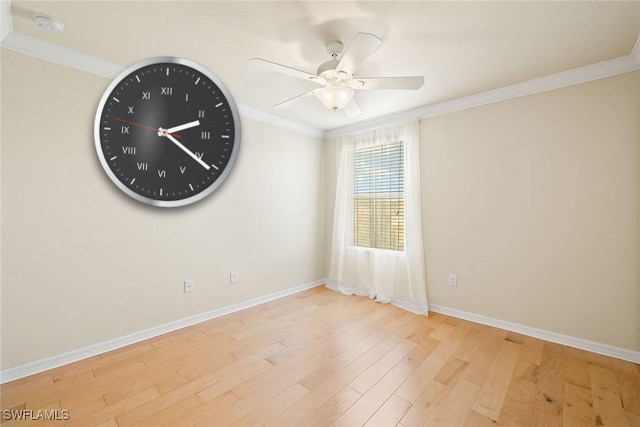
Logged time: h=2 m=20 s=47
